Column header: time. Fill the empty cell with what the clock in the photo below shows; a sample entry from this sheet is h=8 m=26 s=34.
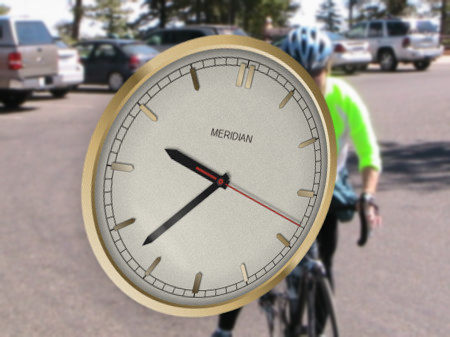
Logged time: h=9 m=37 s=18
